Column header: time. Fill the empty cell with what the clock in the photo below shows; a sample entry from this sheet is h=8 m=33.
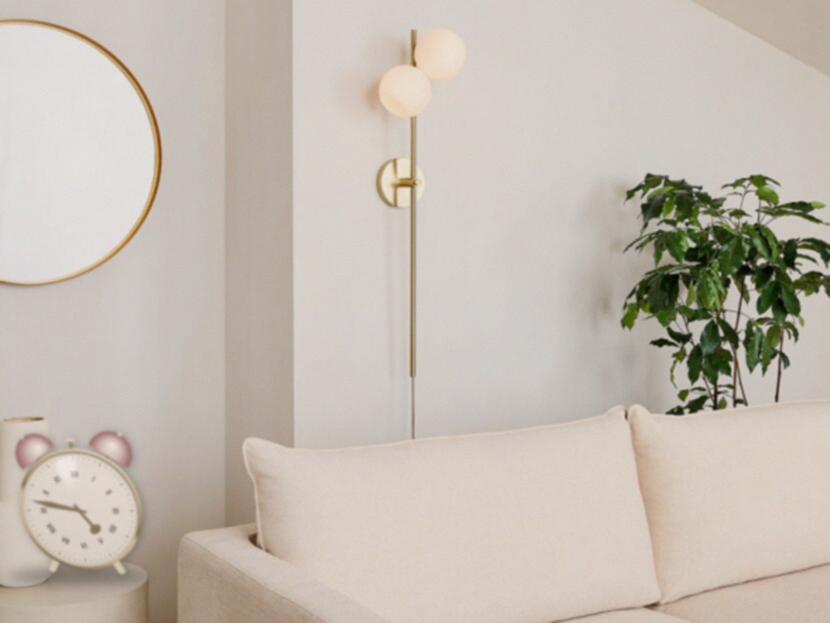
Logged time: h=4 m=47
